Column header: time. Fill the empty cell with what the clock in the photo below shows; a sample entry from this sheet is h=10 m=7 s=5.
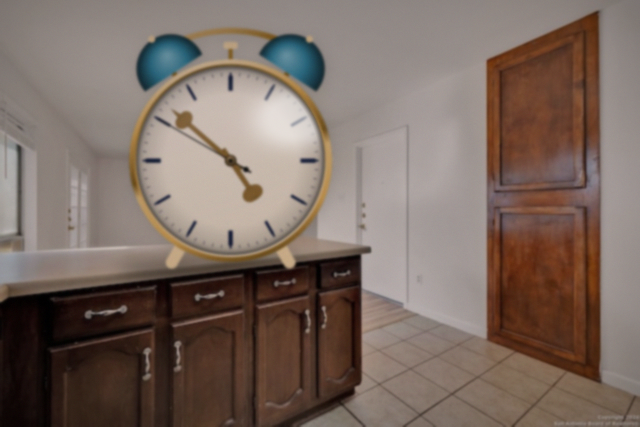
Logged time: h=4 m=51 s=50
